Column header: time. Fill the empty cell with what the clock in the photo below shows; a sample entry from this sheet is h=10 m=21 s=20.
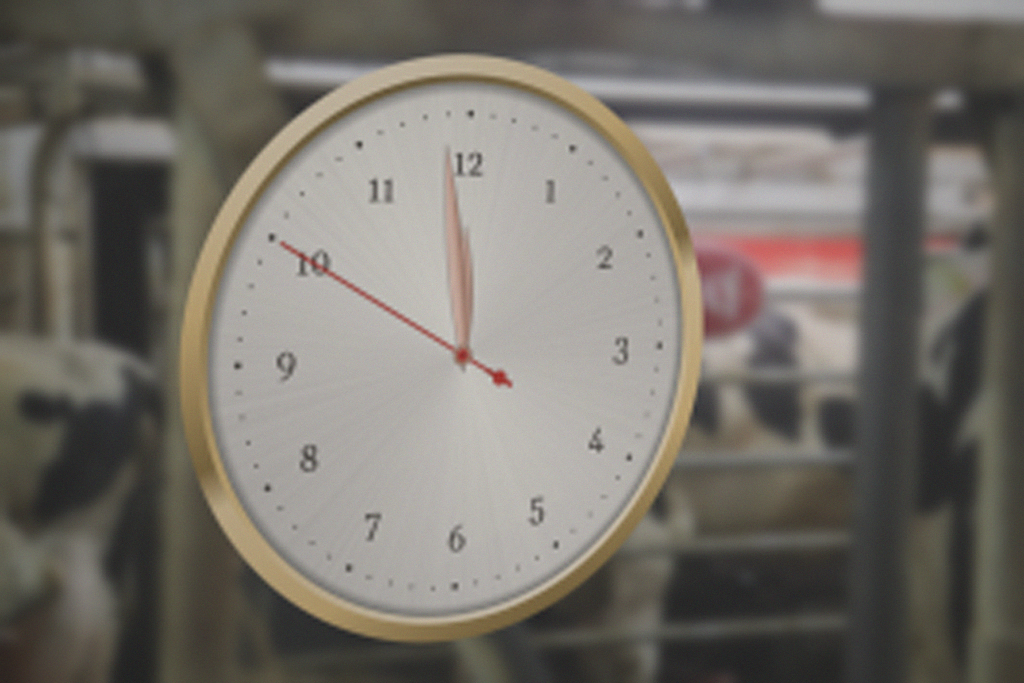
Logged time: h=11 m=58 s=50
